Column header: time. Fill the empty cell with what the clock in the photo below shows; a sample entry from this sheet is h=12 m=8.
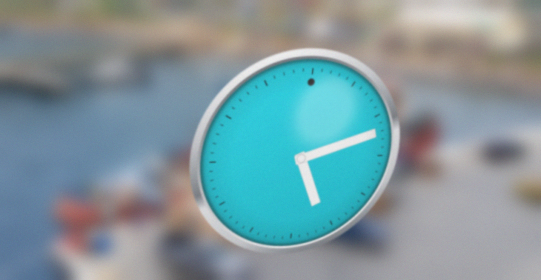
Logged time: h=5 m=12
